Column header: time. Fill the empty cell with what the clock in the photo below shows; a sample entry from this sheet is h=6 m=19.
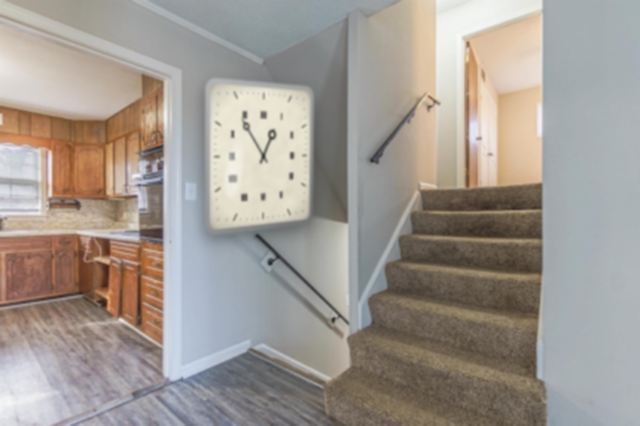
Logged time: h=12 m=54
